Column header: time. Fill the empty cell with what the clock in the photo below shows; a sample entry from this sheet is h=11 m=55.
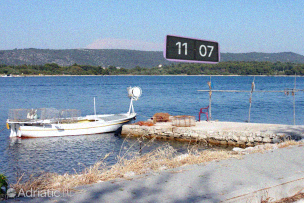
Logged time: h=11 m=7
